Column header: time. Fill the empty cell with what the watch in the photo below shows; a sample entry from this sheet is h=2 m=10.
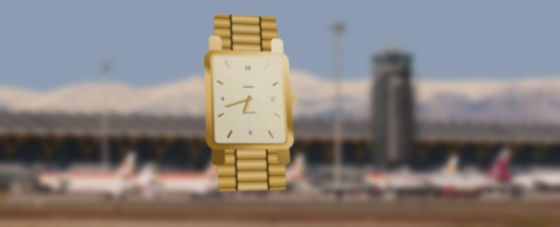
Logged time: h=6 m=42
